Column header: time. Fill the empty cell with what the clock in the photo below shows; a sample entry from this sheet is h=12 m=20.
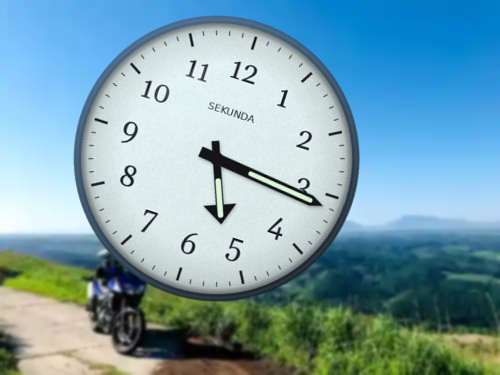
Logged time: h=5 m=16
